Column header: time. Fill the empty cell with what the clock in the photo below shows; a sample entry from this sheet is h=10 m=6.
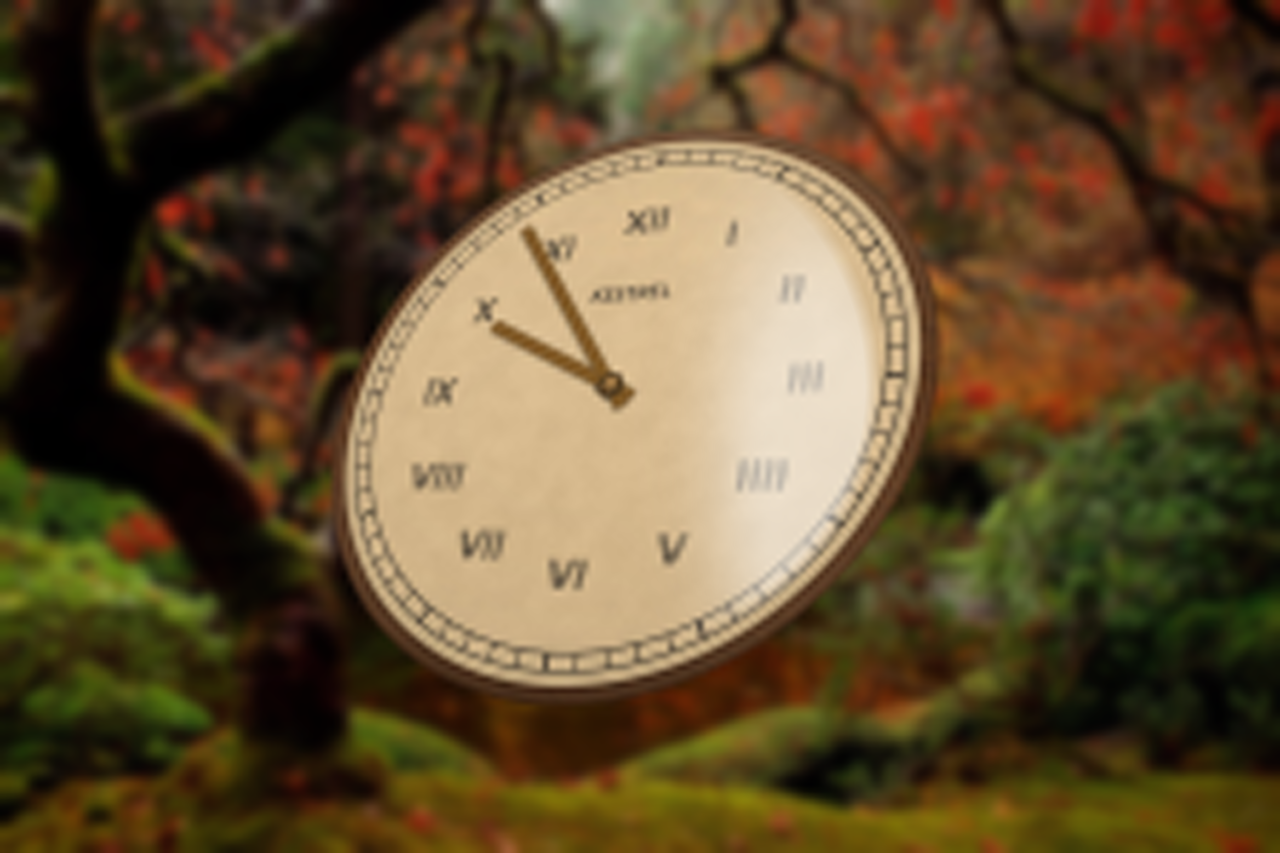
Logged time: h=9 m=54
